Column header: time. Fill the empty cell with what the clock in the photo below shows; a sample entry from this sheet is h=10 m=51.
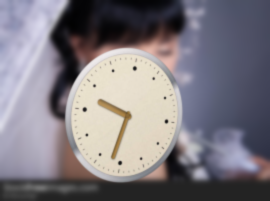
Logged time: h=9 m=32
